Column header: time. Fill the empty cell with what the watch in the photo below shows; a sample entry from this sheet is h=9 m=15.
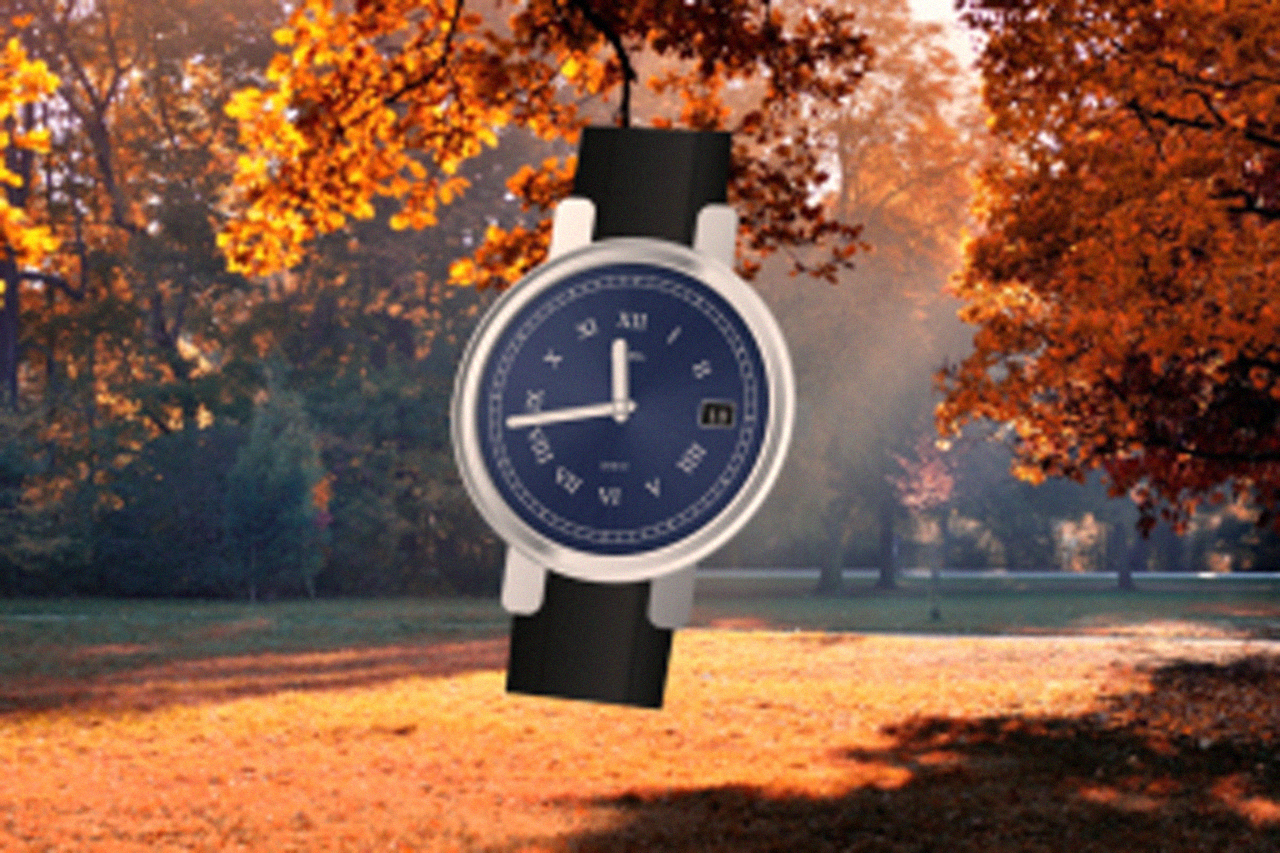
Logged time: h=11 m=43
